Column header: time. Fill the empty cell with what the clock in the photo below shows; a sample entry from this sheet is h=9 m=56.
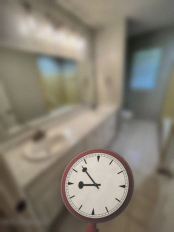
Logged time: h=8 m=53
